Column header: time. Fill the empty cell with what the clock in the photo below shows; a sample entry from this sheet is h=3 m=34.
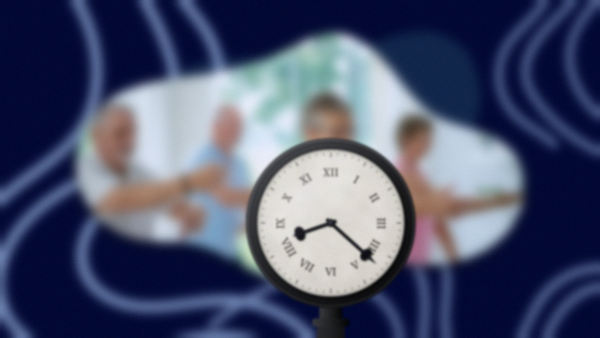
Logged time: h=8 m=22
